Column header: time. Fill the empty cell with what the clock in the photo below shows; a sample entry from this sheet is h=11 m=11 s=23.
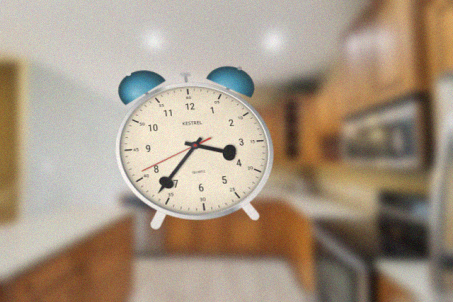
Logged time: h=3 m=36 s=41
